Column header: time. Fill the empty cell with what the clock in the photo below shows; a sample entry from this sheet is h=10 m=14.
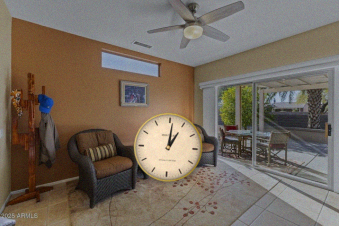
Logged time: h=1 m=1
